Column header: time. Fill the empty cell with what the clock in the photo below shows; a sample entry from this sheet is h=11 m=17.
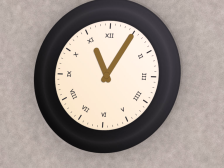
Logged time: h=11 m=5
